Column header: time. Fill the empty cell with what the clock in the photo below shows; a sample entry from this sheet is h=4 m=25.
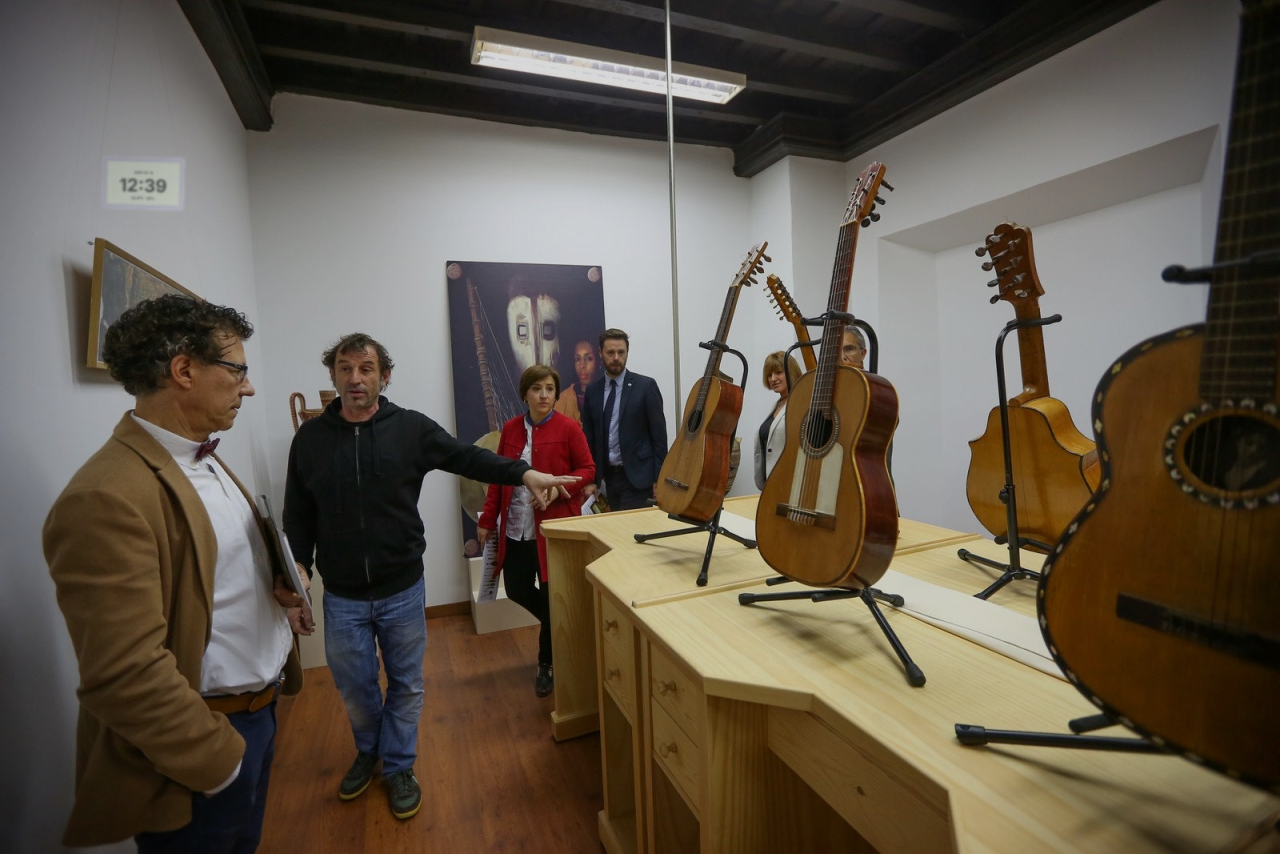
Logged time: h=12 m=39
